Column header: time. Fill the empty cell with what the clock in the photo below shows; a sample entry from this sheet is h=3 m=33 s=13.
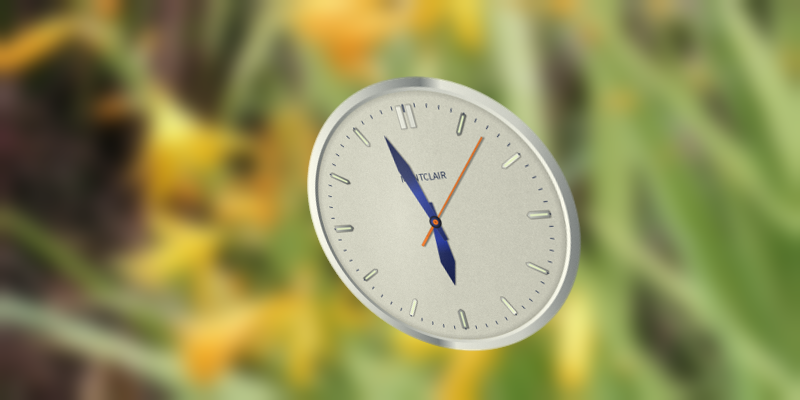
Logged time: h=5 m=57 s=7
